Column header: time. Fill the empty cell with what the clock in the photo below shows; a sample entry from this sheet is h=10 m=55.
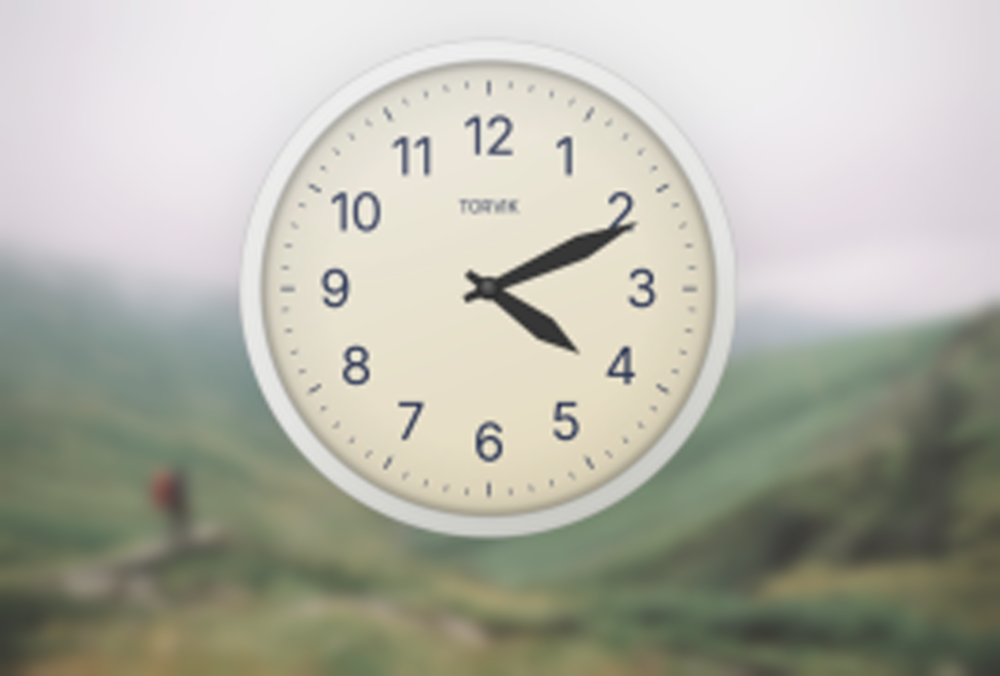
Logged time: h=4 m=11
